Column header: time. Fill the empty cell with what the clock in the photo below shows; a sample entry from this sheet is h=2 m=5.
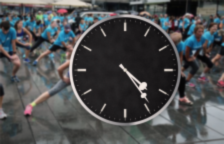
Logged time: h=4 m=24
